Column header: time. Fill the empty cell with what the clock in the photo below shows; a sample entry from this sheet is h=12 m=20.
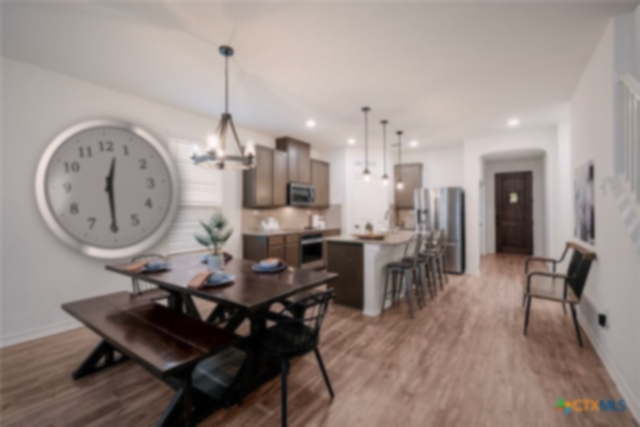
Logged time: h=12 m=30
